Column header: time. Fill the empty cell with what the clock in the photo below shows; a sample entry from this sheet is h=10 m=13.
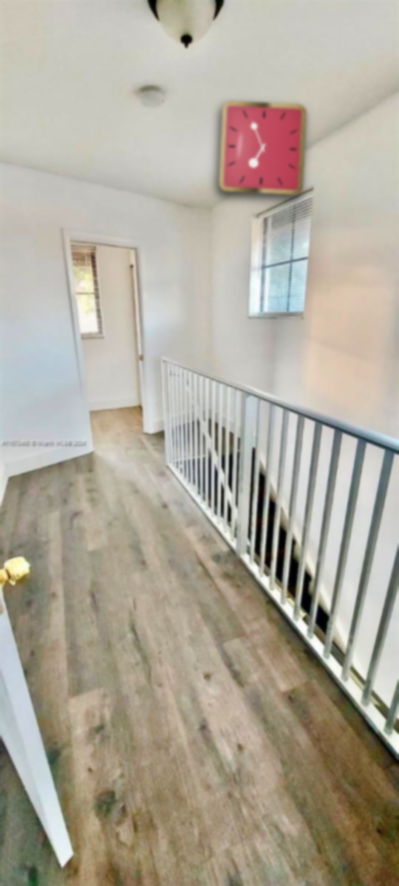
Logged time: h=6 m=56
